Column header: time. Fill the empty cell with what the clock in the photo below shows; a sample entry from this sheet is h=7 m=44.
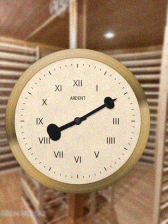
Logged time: h=8 m=10
